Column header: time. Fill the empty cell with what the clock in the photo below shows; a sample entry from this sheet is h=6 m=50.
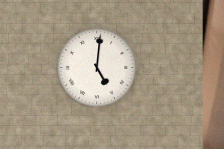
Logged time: h=5 m=1
